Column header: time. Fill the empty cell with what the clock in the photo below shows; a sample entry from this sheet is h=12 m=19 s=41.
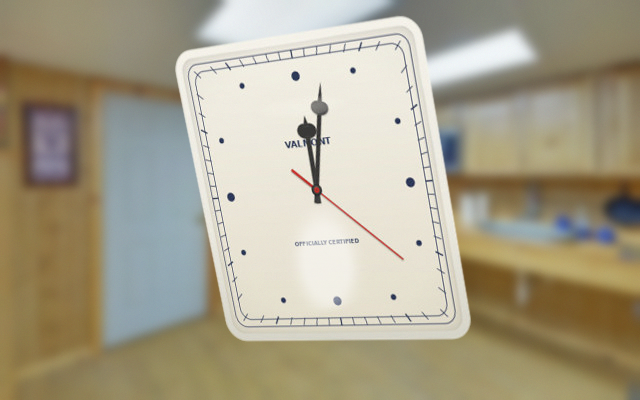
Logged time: h=12 m=2 s=22
